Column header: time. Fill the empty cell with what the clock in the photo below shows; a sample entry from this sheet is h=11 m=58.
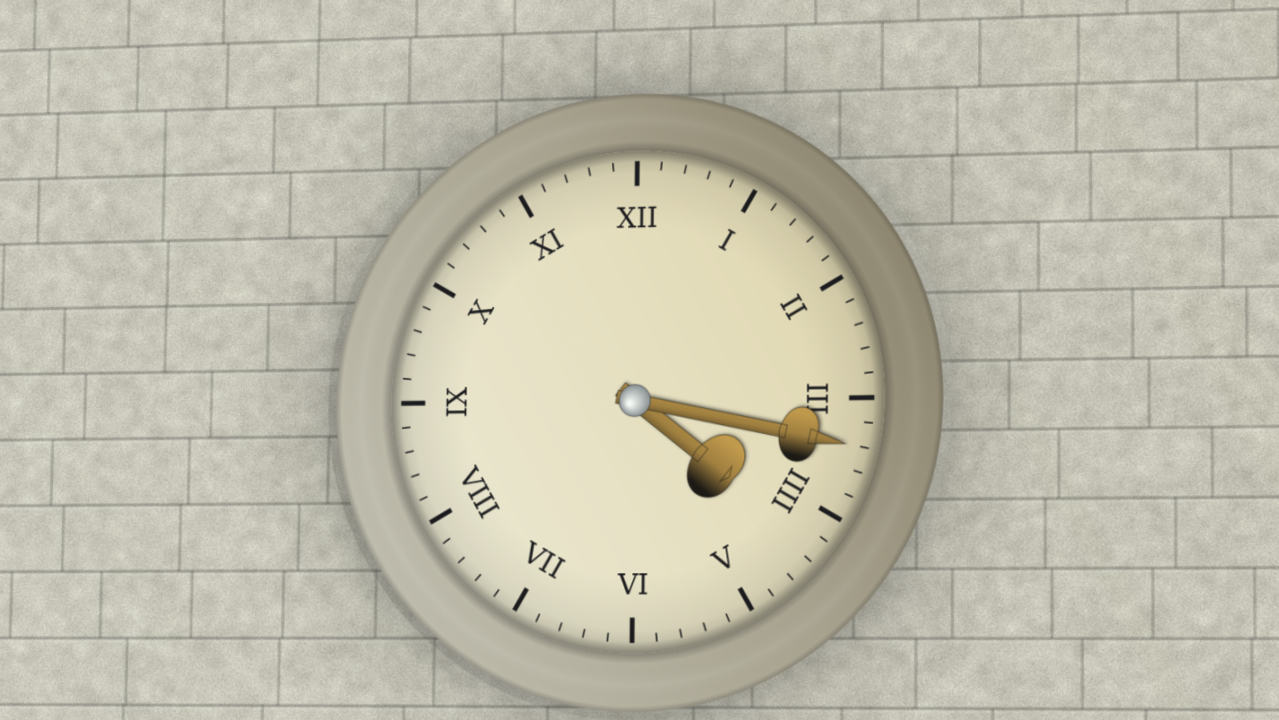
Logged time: h=4 m=17
